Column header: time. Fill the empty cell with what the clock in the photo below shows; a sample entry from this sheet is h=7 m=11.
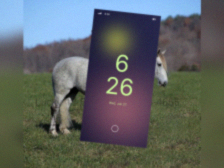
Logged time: h=6 m=26
